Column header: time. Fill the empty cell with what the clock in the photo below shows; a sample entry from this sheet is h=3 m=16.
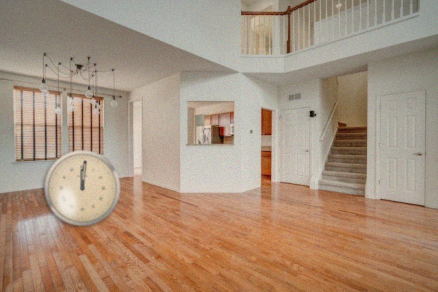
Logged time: h=12 m=1
